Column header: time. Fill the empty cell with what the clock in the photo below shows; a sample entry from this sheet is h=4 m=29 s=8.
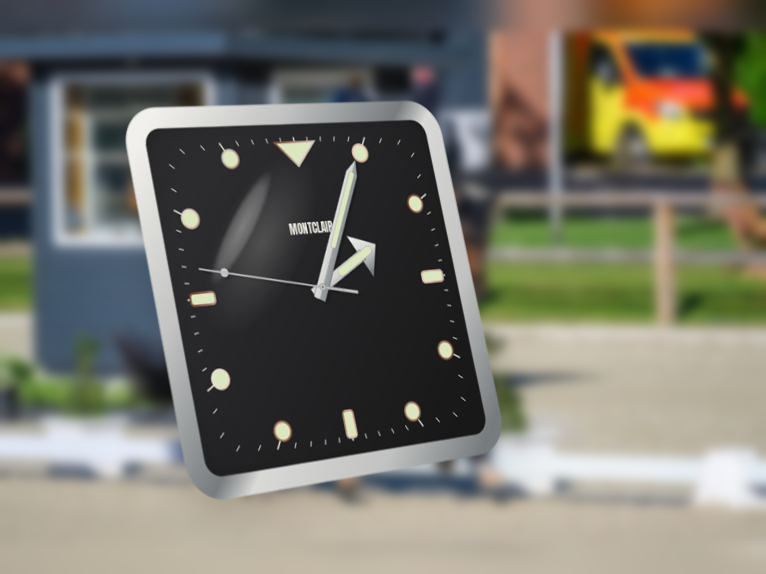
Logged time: h=2 m=4 s=47
